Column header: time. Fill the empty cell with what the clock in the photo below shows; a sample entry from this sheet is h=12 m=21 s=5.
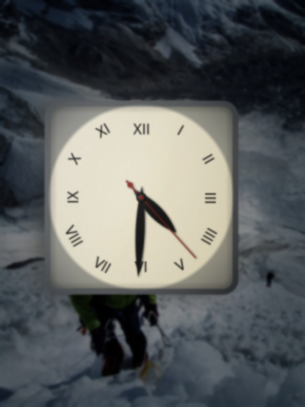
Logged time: h=4 m=30 s=23
